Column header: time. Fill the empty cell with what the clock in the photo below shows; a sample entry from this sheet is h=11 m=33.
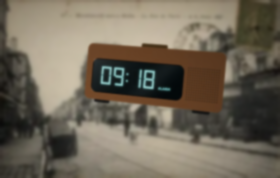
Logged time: h=9 m=18
